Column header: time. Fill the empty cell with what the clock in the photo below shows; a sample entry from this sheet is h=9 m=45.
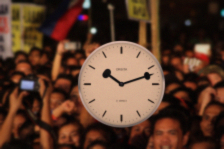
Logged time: h=10 m=12
